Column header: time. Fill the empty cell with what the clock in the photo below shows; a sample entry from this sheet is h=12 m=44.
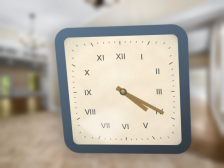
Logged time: h=4 m=20
